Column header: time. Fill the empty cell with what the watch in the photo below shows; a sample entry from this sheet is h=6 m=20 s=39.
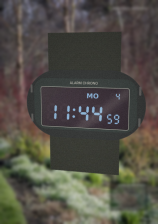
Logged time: h=11 m=44 s=59
